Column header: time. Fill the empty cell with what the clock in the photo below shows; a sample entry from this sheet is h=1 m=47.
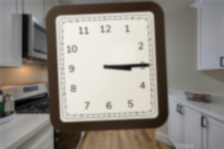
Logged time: h=3 m=15
